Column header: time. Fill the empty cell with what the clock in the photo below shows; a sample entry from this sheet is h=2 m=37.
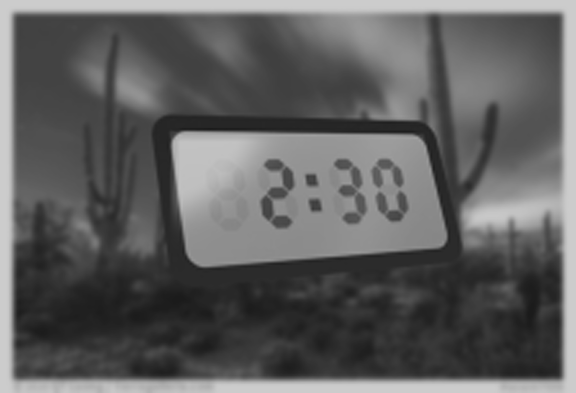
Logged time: h=2 m=30
